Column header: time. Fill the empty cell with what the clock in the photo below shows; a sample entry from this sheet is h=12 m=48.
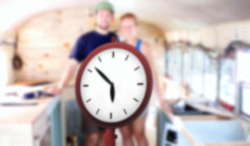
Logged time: h=5 m=52
